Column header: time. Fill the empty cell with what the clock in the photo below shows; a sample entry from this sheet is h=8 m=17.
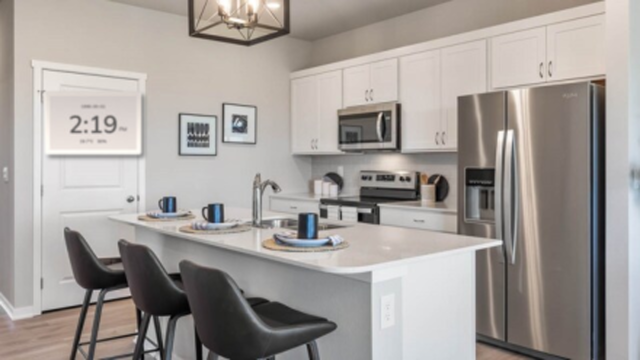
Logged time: h=2 m=19
